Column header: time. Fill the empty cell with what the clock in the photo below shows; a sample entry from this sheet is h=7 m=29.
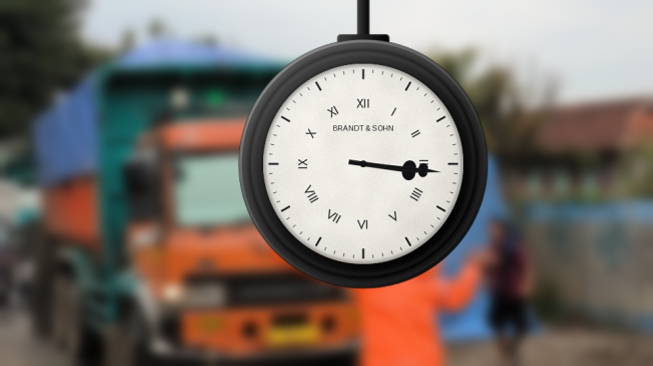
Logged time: h=3 m=16
